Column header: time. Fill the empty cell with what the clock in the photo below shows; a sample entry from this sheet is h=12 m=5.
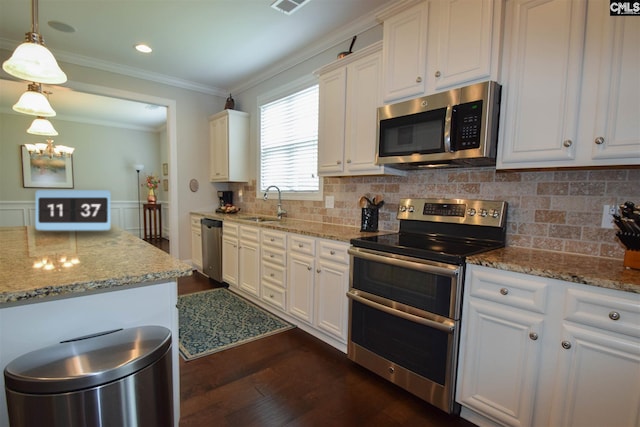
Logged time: h=11 m=37
